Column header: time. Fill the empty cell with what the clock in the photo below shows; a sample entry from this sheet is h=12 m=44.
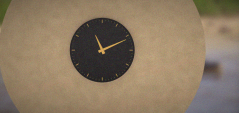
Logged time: h=11 m=11
